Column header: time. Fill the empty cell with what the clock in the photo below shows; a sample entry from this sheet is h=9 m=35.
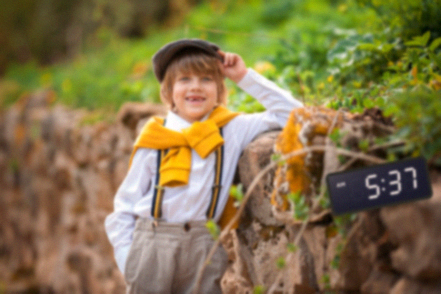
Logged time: h=5 m=37
